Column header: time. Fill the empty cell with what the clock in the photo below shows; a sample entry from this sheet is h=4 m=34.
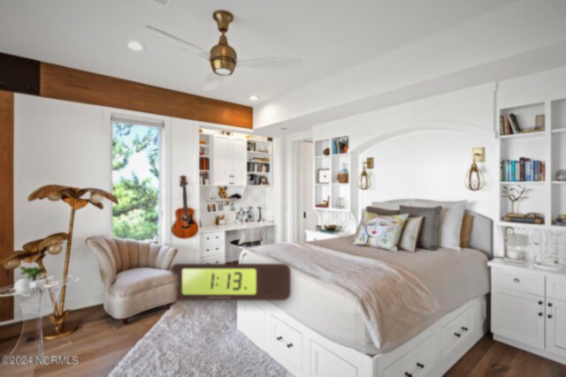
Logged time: h=1 m=13
